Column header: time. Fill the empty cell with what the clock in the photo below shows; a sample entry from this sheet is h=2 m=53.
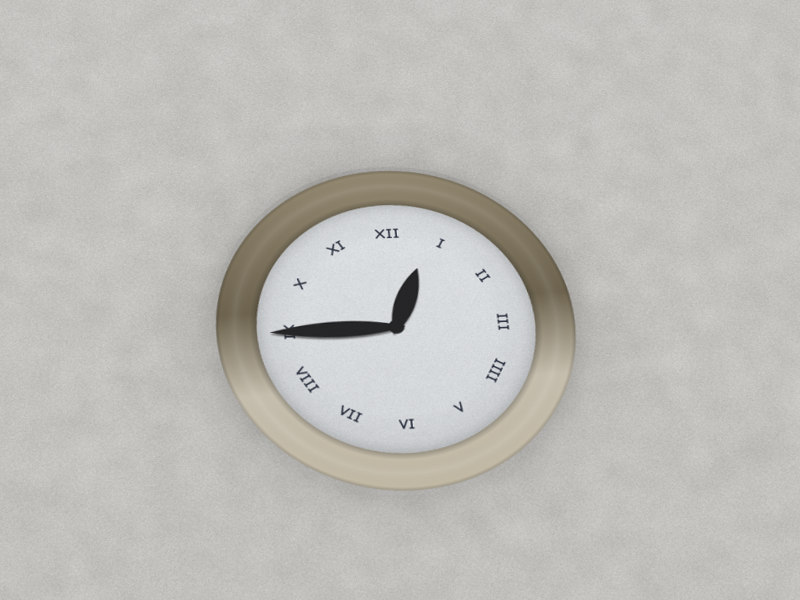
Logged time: h=12 m=45
